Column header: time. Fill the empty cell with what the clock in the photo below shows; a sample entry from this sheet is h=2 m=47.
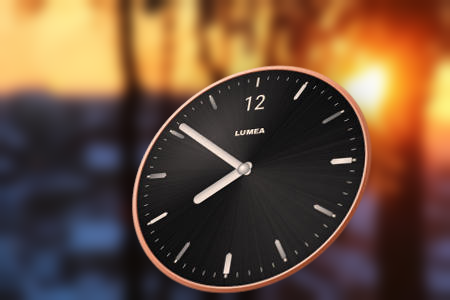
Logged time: h=7 m=51
